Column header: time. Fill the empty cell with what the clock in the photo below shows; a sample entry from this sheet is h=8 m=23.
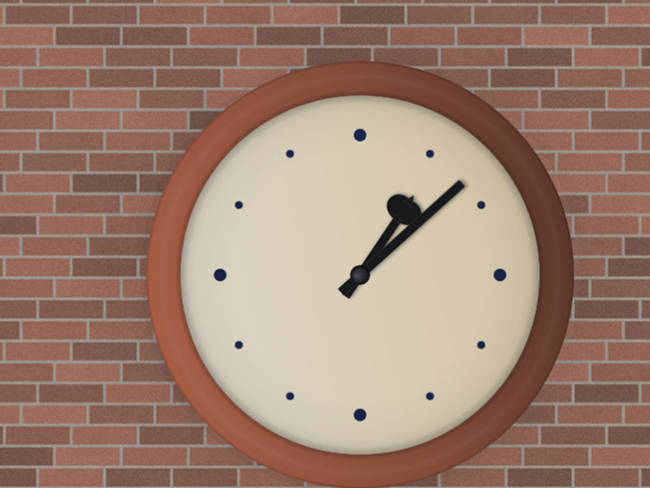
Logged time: h=1 m=8
